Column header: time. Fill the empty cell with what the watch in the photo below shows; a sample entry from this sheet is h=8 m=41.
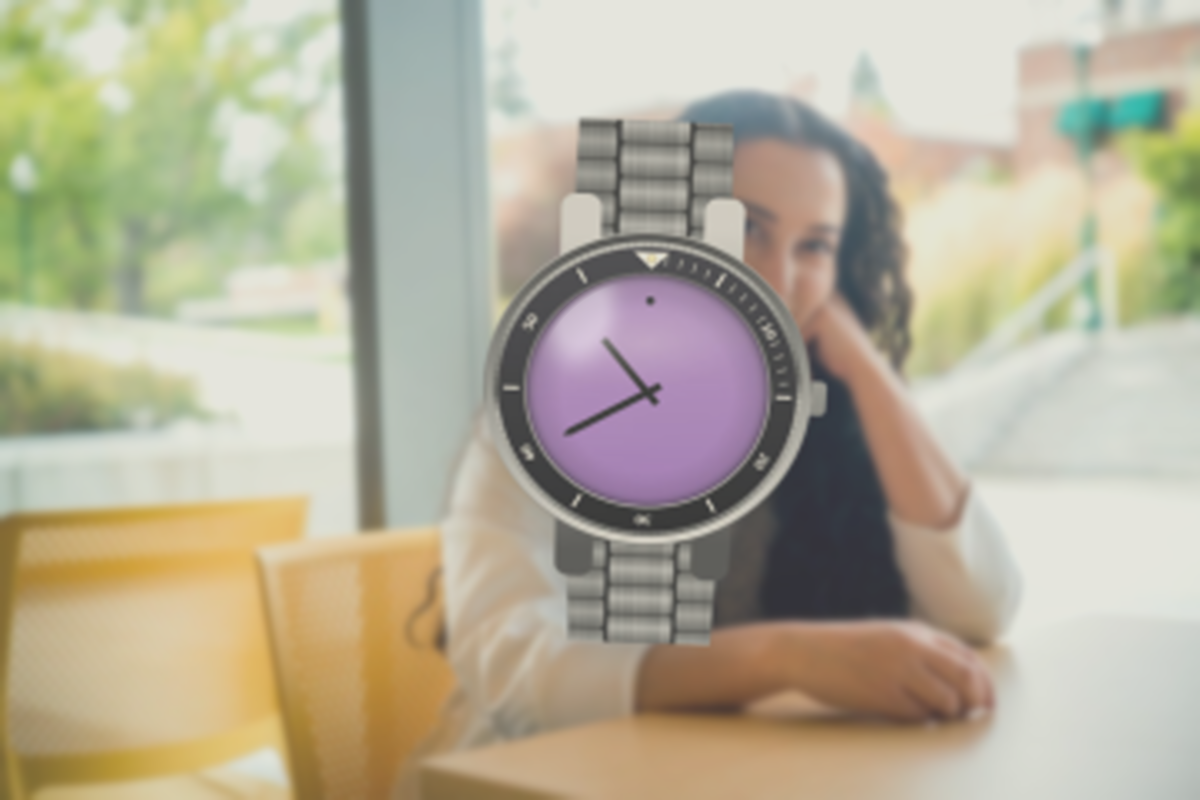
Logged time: h=10 m=40
